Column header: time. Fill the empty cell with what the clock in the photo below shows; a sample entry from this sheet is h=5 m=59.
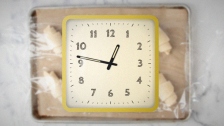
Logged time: h=12 m=47
